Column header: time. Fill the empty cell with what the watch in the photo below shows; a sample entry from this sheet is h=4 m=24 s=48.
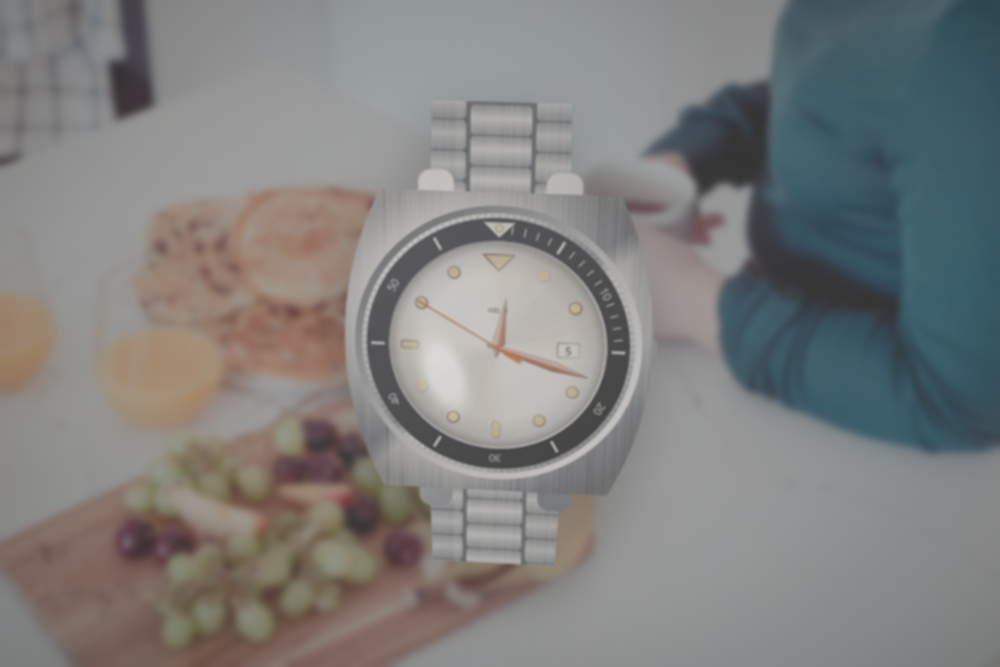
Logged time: h=12 m=17 s=50
